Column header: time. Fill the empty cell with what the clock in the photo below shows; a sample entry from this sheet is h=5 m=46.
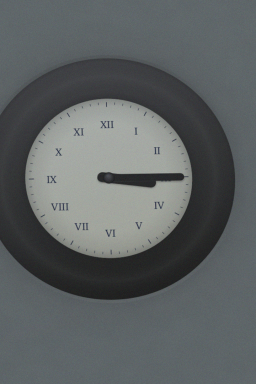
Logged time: h=3 m=15
